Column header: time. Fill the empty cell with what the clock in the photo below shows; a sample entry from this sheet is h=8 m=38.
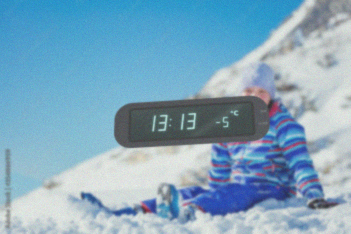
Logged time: h=13 m=13
